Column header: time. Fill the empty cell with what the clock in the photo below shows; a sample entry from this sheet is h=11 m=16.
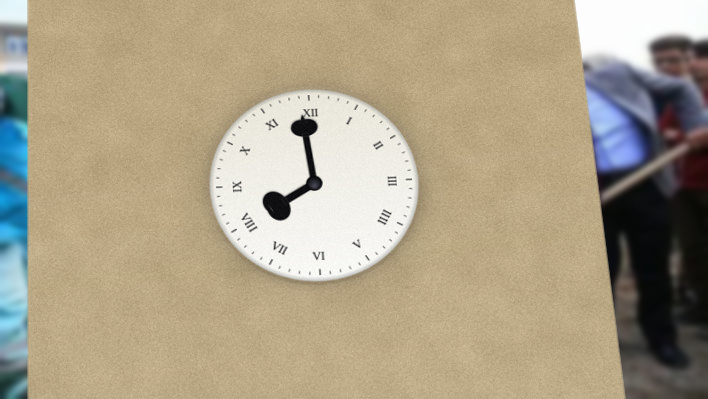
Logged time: h=7 m=59
